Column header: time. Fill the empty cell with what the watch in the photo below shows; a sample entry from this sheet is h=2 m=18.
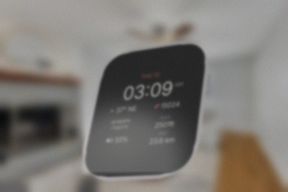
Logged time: h=3 m=9
